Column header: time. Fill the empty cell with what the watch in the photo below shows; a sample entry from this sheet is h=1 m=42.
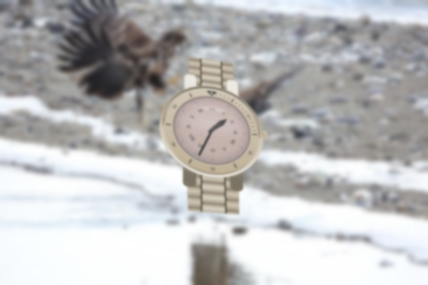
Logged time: h=1 m=34
